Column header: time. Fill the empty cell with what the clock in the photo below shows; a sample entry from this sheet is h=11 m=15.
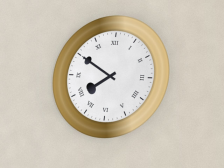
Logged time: h=7 m=50
